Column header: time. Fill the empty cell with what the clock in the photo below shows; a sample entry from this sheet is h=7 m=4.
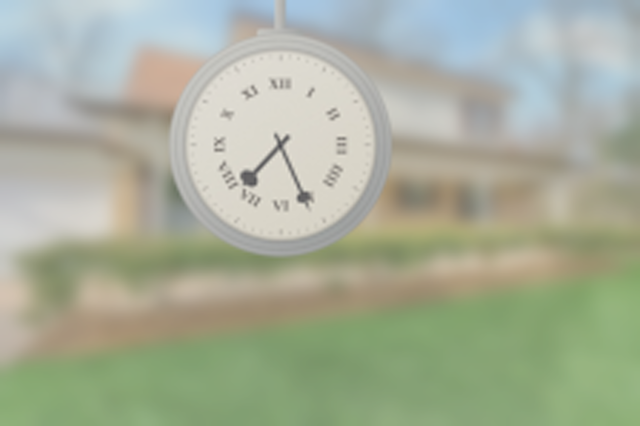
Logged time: h=7 m=26
